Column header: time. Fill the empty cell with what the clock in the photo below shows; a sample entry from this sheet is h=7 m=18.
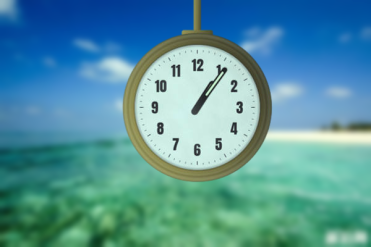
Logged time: h=1 m=6
